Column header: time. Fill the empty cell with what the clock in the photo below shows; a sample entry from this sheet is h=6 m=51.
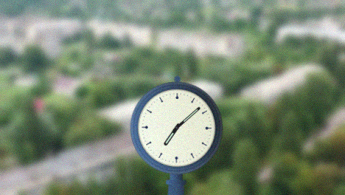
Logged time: h=7 m=8
